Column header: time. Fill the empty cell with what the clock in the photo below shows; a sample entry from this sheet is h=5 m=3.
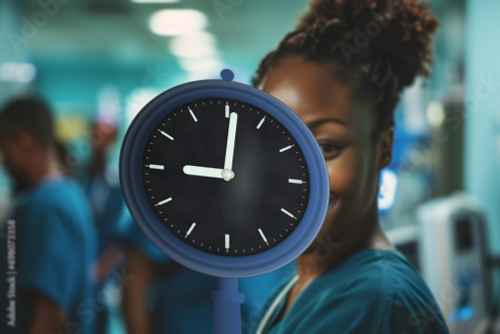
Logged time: h=9 m=1
